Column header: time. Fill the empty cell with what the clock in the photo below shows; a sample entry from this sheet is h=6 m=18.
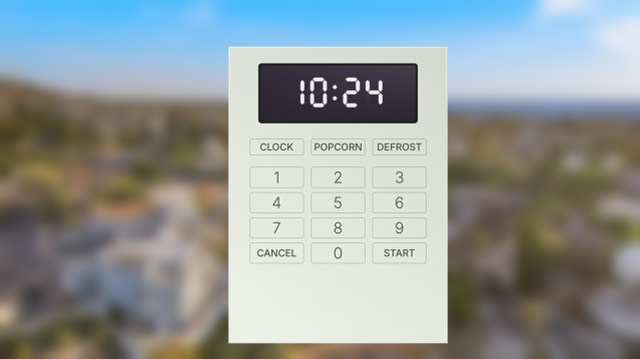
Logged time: h=10 m=24
